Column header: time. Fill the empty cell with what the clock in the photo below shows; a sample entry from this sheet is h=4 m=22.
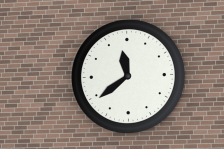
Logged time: h=11 m=39
